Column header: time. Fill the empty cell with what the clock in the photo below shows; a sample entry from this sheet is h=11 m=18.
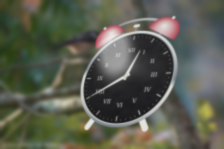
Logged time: h=12 m=40
